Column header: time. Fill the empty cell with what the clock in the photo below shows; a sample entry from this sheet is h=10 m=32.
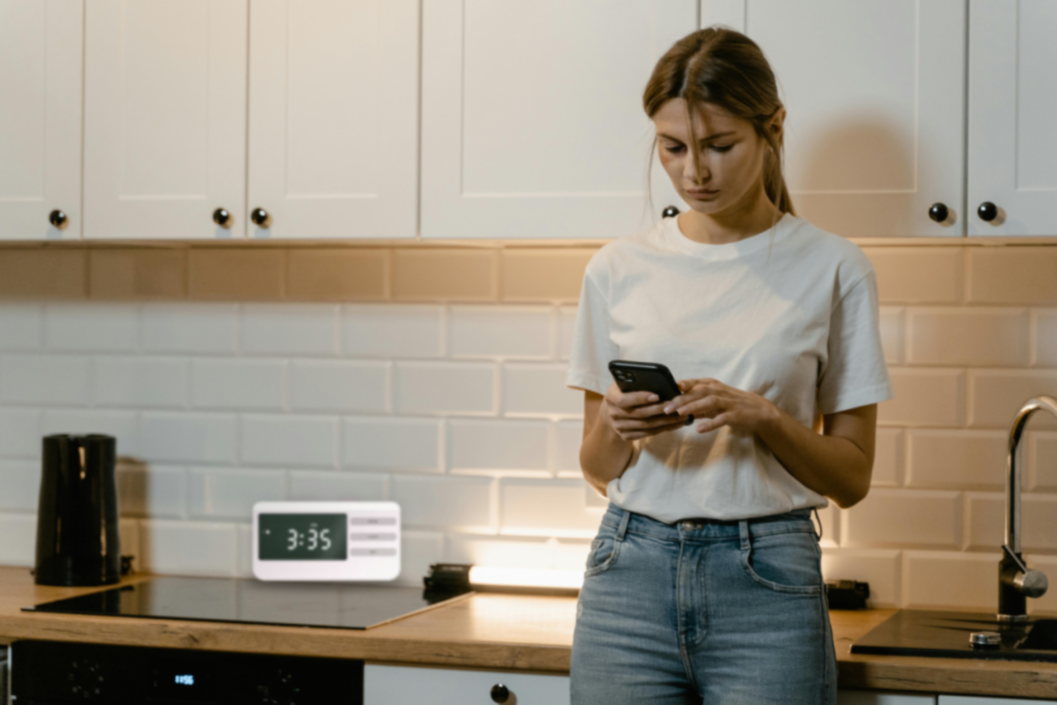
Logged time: h=3 m=35
